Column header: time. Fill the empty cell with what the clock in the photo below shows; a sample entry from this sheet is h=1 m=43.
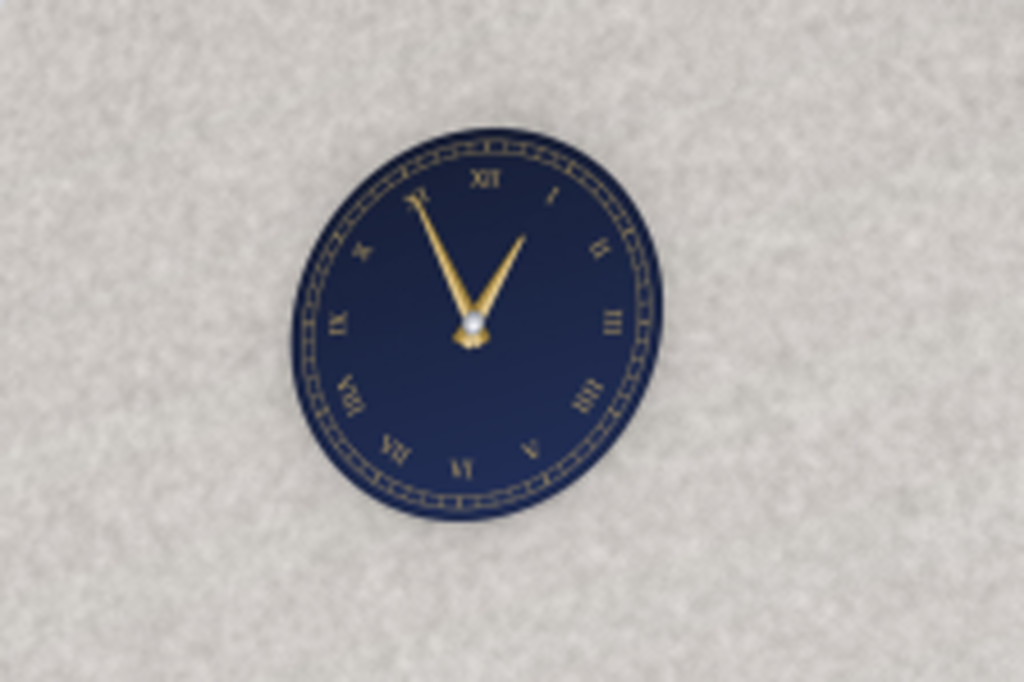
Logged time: h=12 m=55
